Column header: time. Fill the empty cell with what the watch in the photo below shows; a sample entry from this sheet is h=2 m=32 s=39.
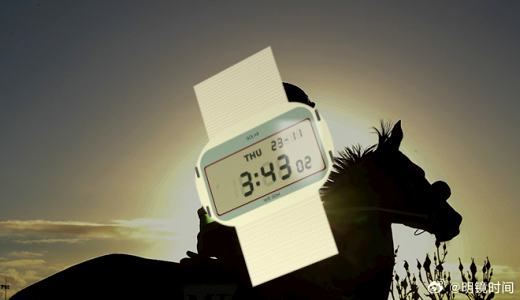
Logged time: h=3 m=43 s=2
